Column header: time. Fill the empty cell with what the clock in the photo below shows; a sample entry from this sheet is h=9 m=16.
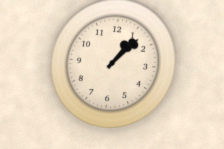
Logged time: h=1 m=7
